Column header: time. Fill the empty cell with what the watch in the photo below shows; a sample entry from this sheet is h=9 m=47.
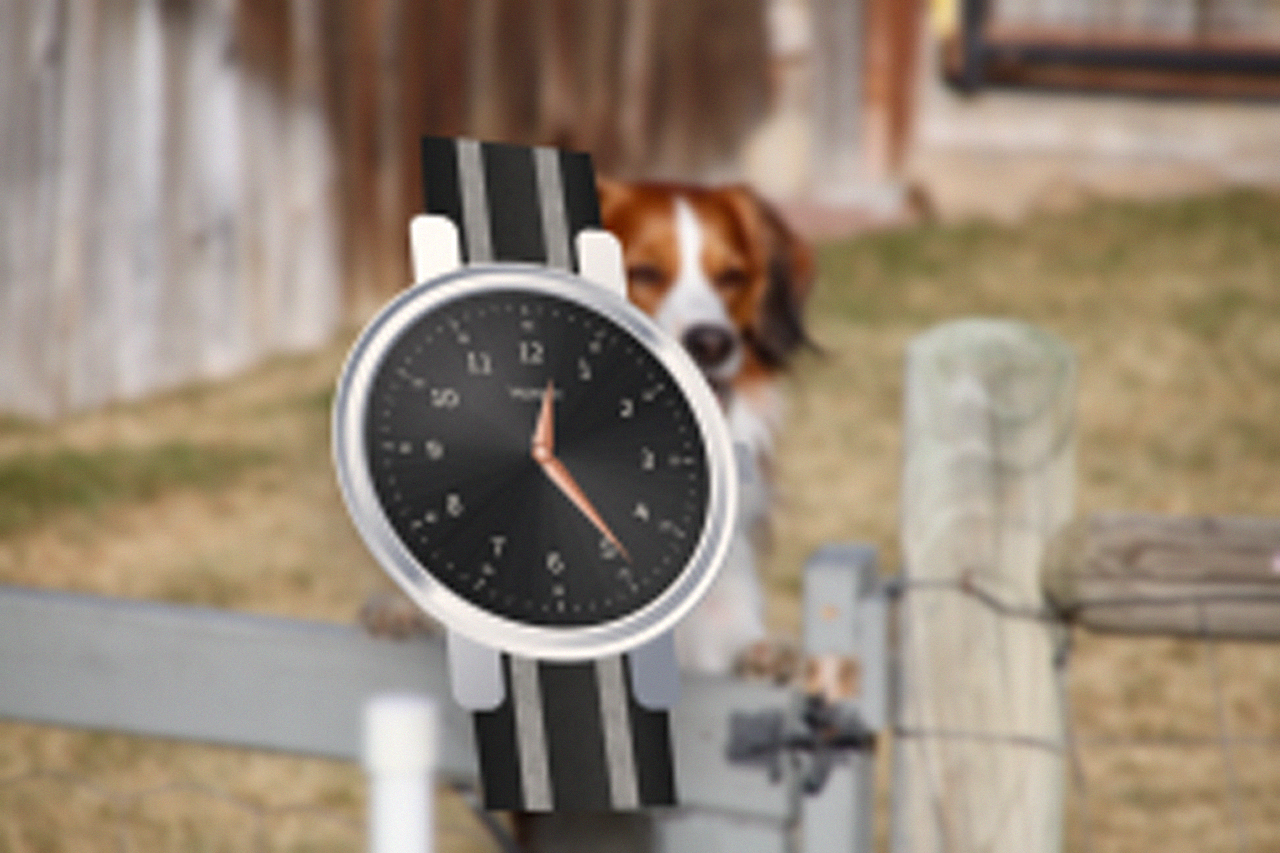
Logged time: h=12 m=24
